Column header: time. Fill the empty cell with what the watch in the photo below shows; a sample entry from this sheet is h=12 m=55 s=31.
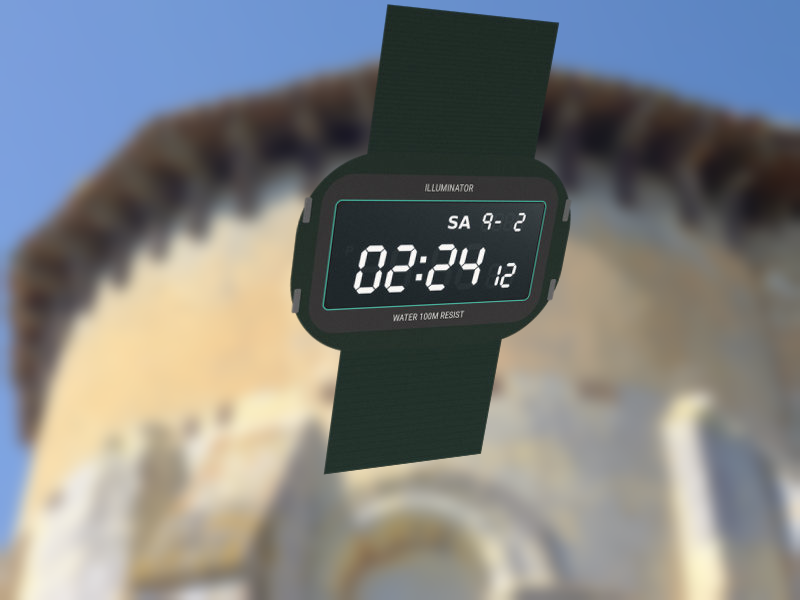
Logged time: h=2 m=24 s=12
